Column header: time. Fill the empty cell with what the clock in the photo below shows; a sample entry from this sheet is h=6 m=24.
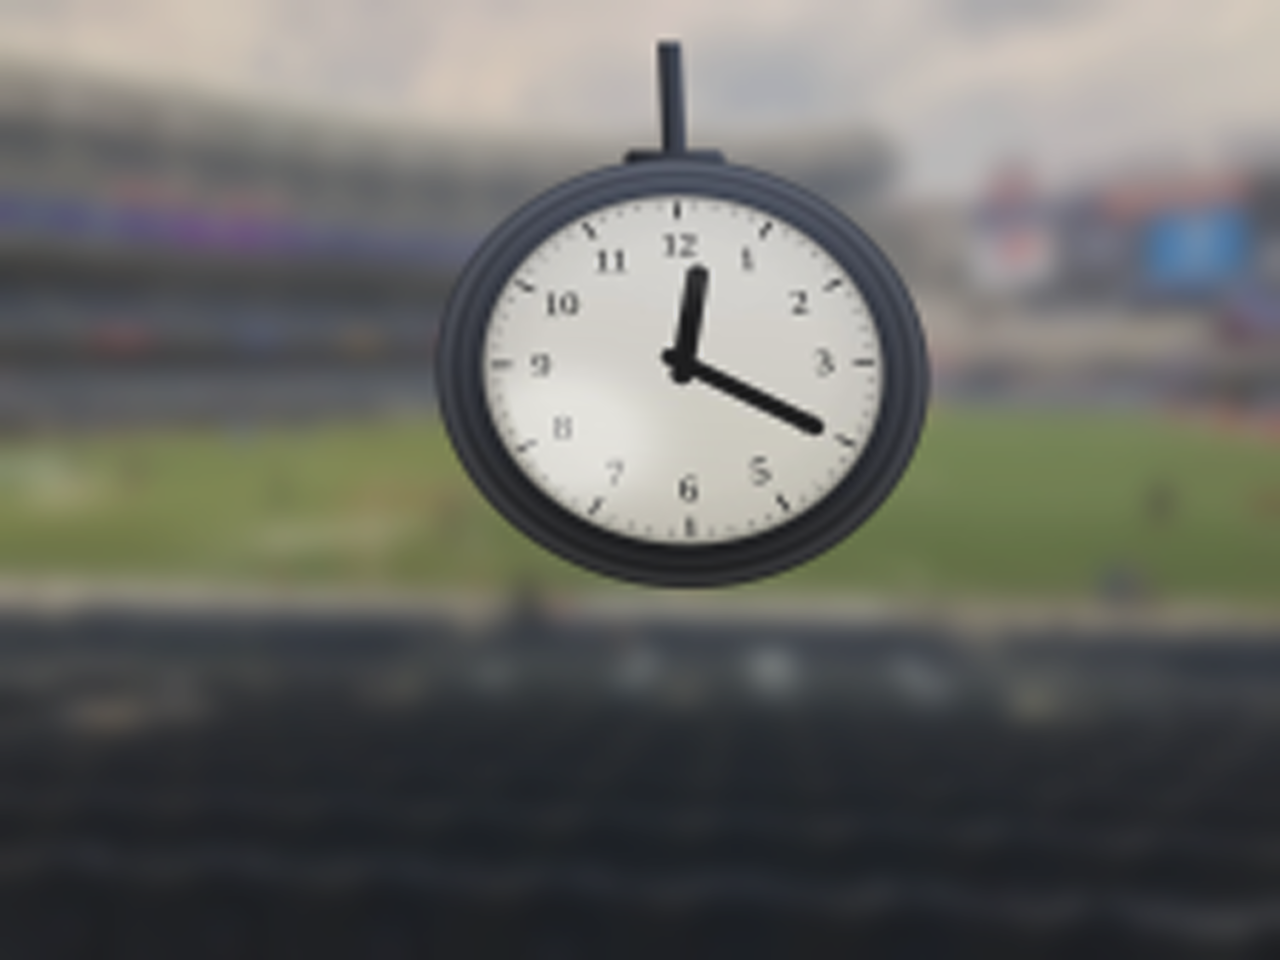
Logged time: h=12 m=20
